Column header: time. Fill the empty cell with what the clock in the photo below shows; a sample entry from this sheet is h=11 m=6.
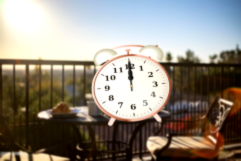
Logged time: h=12 m=0
